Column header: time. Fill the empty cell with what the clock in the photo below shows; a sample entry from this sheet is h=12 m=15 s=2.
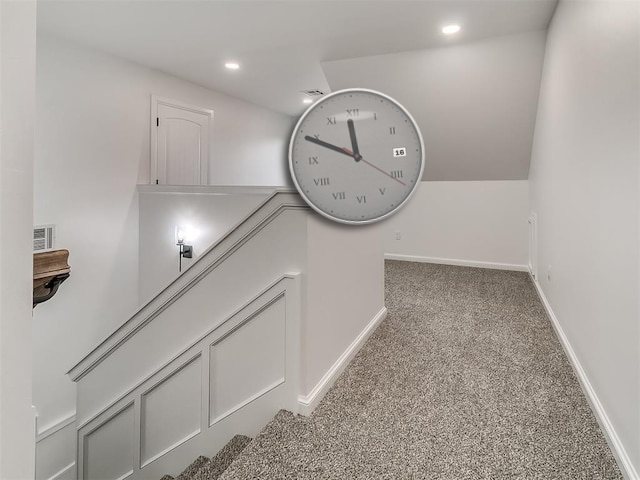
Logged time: h=11 m=49 s=21
